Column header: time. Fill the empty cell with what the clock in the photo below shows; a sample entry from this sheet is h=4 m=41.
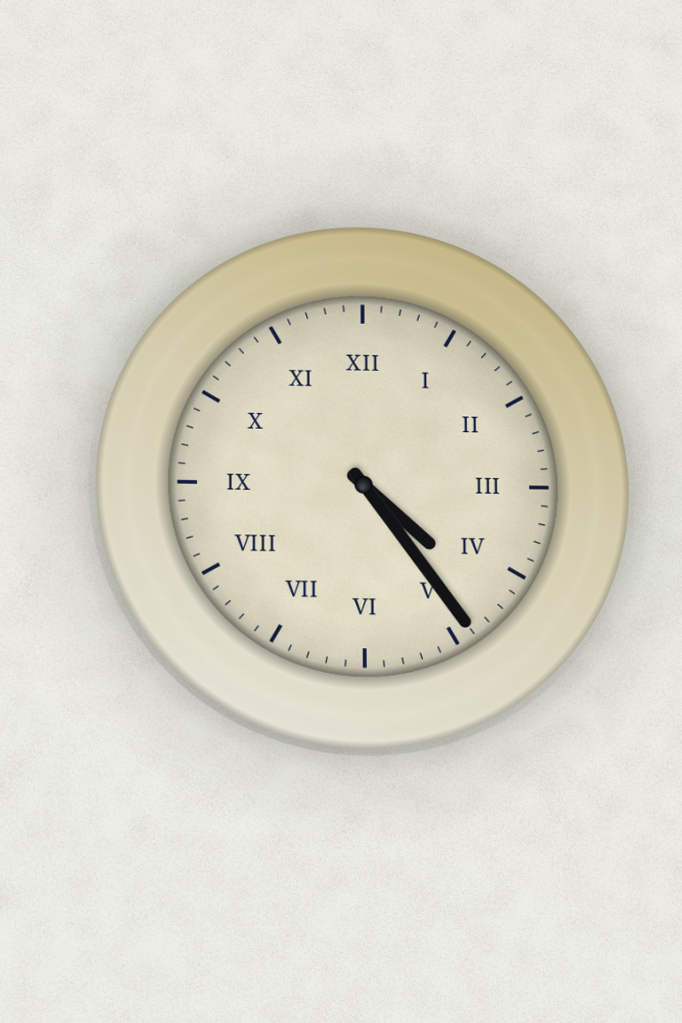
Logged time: h=4 m=24
